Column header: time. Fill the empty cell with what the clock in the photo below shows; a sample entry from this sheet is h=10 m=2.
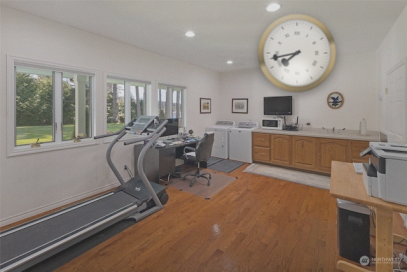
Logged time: h=7 m=43
